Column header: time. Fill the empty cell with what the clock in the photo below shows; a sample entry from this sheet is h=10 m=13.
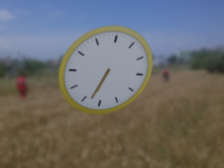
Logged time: h=6 m=33
